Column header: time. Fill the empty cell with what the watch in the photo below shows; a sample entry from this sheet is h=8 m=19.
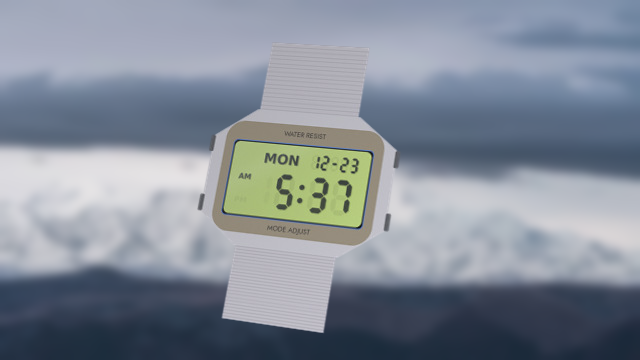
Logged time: h=5 m=37
